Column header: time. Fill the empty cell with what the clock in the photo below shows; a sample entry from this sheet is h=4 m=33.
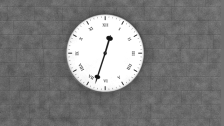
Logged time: h=12 m=33
